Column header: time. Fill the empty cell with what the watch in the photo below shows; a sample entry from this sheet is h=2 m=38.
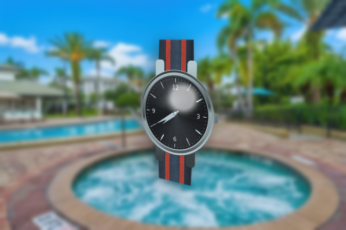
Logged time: h=7 m=40
